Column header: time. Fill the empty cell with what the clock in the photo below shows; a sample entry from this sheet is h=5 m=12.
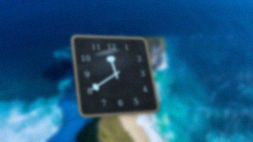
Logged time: h=11 m=40
